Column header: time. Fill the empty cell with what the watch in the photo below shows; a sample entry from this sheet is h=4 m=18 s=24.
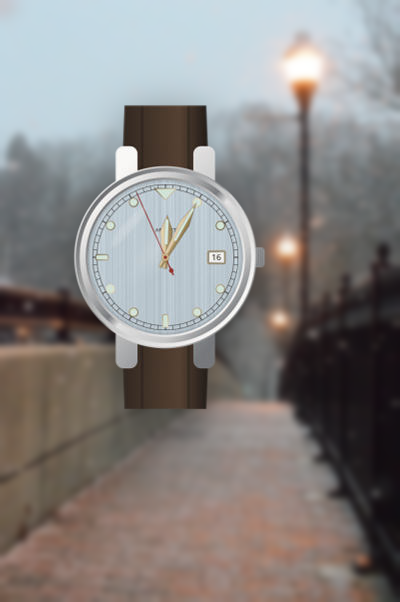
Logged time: h=12 m=4 s=56
